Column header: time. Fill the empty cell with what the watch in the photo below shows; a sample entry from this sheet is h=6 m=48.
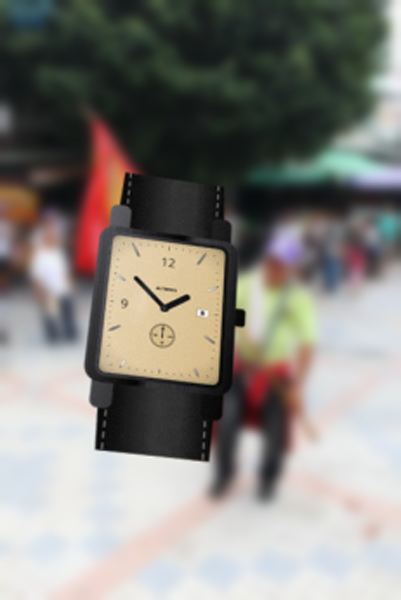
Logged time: h=1 m=52
